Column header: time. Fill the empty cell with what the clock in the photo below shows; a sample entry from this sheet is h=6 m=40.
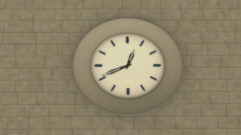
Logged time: h=12 m=41
